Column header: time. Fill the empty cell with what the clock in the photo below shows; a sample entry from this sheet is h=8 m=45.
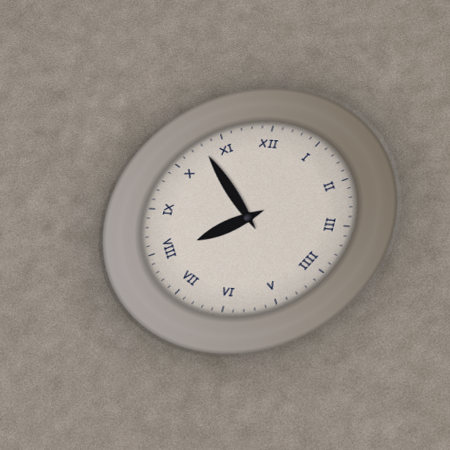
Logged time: h=7 m=53
